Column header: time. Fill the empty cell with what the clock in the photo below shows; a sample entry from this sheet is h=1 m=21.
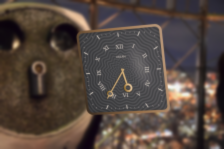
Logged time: h=5 m=36
